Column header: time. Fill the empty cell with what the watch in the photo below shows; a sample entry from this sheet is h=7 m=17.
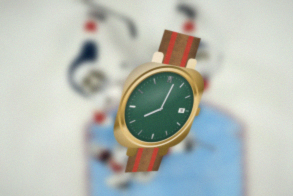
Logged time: h=8 m=2
